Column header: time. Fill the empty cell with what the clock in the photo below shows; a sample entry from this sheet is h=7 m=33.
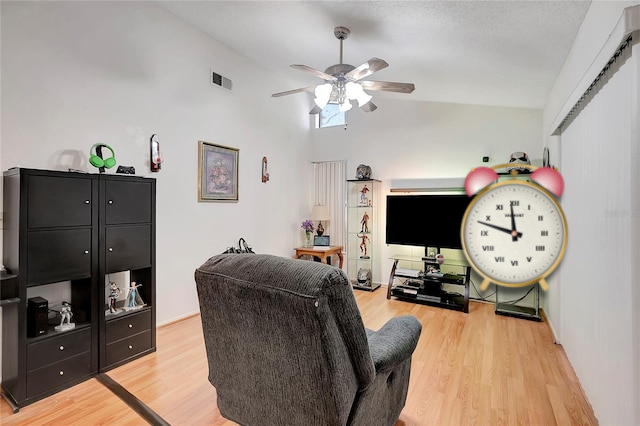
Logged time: h=11 m=48
